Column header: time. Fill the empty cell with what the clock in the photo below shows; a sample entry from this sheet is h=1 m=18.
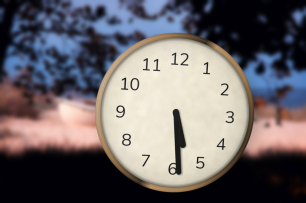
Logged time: h=5 m=29
